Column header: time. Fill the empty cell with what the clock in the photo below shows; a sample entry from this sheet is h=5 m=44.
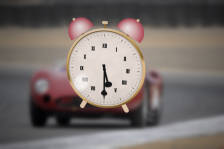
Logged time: h=5 m=30
